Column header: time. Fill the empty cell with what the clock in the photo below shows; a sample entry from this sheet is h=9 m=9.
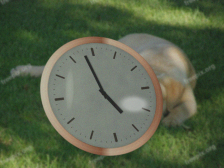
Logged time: h=4 m=58
